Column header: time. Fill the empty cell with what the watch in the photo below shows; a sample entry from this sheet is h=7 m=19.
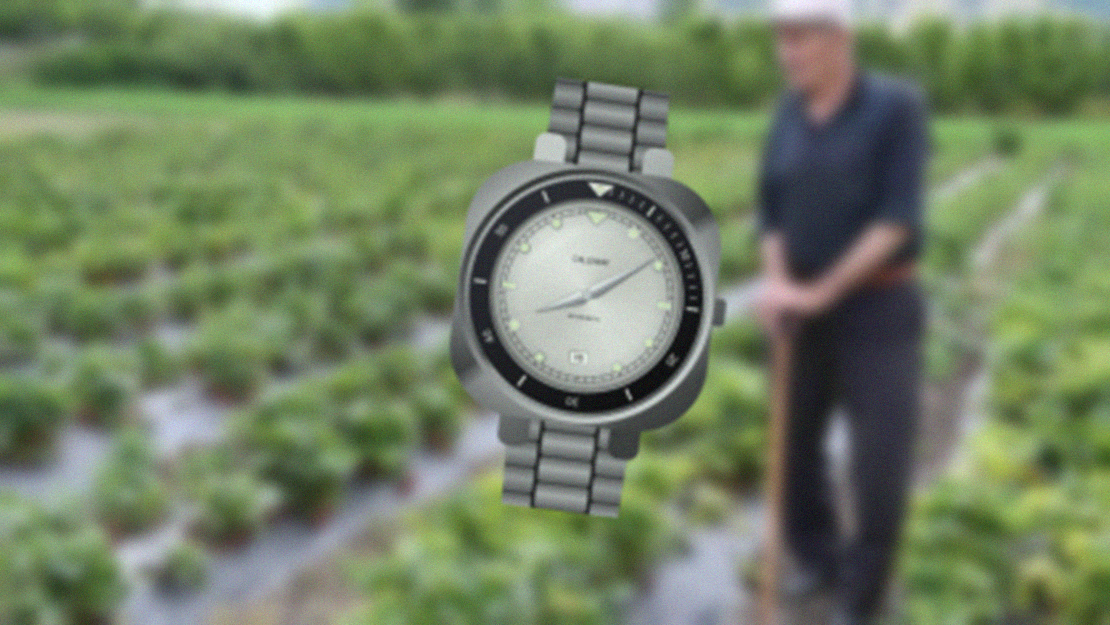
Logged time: h=8 m=9
